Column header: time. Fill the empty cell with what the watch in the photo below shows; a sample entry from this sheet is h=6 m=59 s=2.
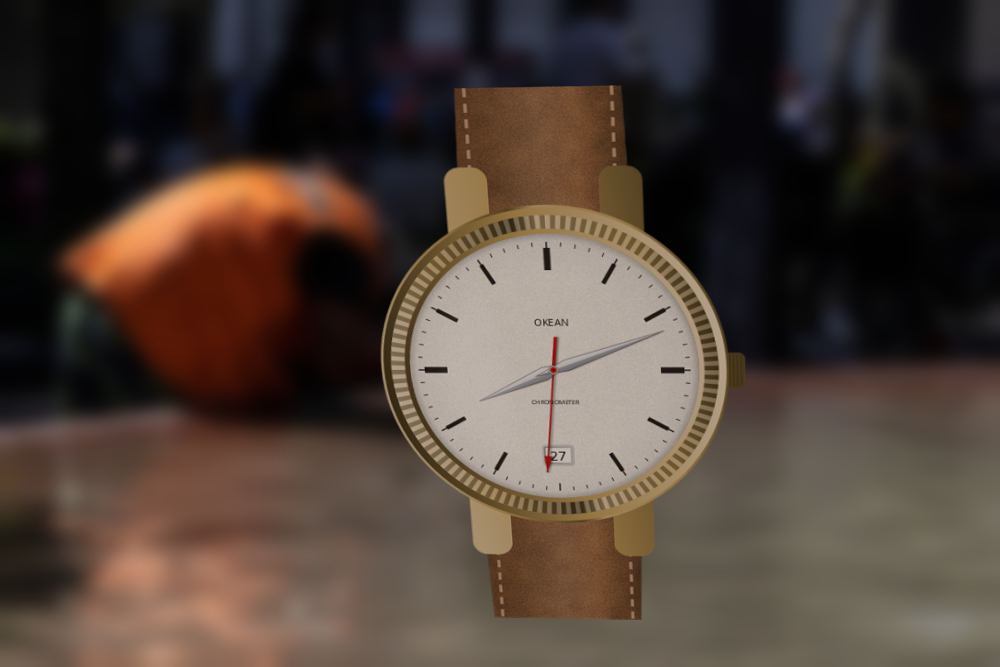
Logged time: h=8 m=11 s=31
